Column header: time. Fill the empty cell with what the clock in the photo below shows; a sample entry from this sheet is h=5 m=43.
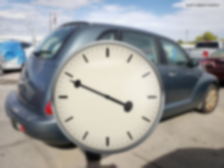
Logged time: h=3 m=49
